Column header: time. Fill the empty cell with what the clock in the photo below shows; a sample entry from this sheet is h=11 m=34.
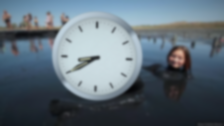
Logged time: h=8 m=40
